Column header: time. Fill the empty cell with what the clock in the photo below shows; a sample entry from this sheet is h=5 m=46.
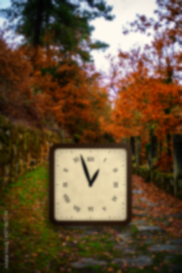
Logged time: h=12 m=57
